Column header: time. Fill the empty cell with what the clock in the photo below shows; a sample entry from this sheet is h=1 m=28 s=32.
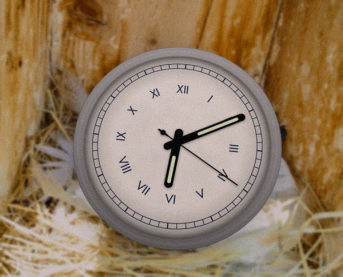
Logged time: h=6 m=10 s=20
